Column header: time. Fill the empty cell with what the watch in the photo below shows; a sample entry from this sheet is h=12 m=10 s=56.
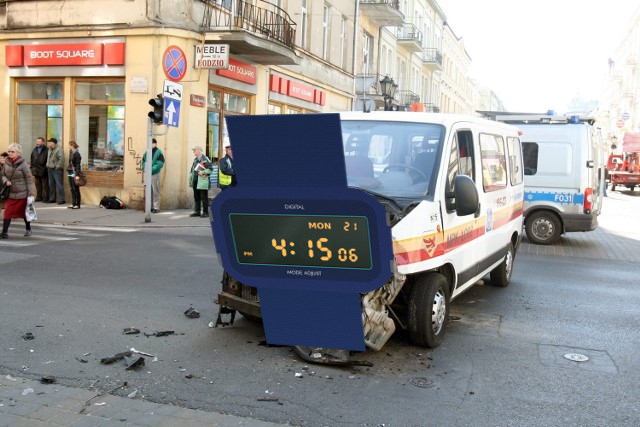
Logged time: h=4 m=15 s=6
